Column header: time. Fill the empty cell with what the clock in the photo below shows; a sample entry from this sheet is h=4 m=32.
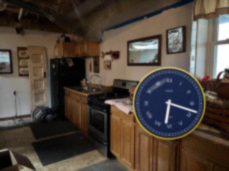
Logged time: h=6 m=18
